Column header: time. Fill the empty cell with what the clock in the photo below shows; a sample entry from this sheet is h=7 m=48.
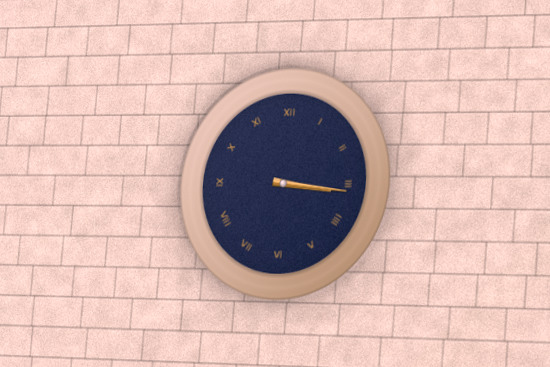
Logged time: h=3 m=16
